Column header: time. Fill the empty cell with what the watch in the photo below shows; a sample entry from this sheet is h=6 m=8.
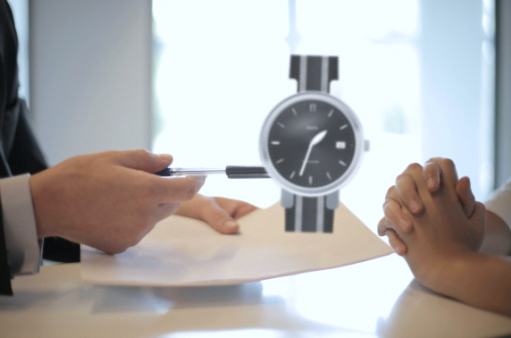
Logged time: h=1 m=33
